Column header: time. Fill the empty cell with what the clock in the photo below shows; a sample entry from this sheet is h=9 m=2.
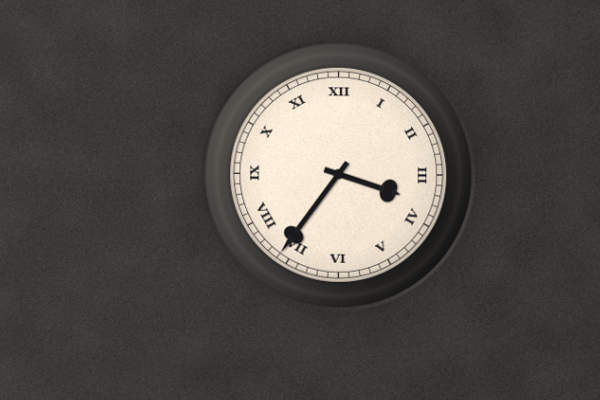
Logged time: h=3 m=36
